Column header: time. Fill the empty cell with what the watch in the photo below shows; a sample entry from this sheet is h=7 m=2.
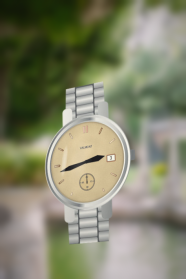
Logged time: h=2 m=43
